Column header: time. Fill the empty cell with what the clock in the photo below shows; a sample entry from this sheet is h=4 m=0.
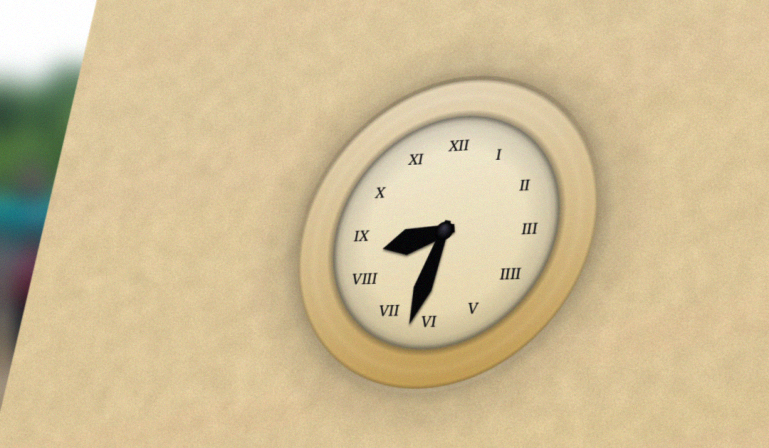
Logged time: h=8 m=32
